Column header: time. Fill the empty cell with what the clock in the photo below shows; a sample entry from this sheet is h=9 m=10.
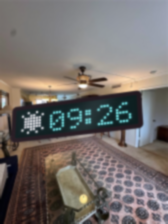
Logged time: h=9 m=26
